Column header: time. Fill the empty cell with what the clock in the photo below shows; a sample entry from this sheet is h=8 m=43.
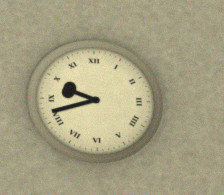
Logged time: h=9 m=42
